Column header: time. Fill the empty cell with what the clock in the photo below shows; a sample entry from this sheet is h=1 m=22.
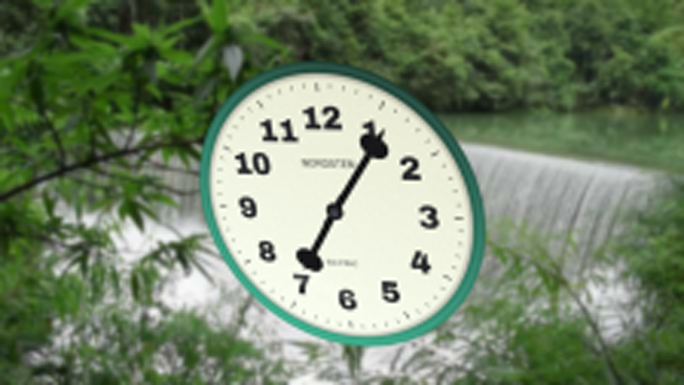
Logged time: h=7 m=6
